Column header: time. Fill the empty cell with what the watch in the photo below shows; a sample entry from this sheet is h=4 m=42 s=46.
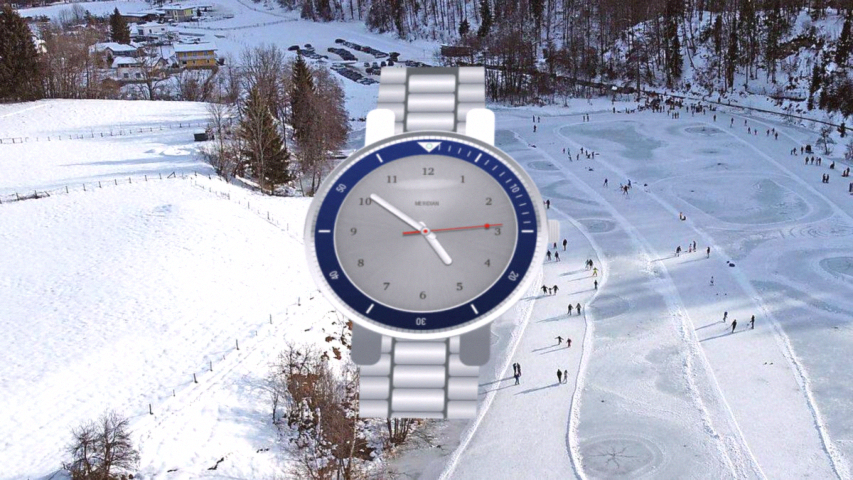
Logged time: h=4 m=51 s=14
